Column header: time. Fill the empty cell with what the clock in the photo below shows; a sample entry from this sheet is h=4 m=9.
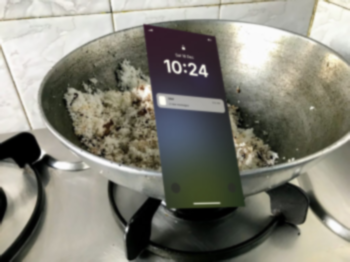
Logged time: h=10 m=24
